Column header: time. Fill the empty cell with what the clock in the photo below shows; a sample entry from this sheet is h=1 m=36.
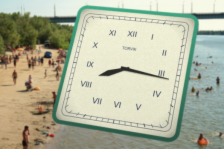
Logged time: h=8 m=16
